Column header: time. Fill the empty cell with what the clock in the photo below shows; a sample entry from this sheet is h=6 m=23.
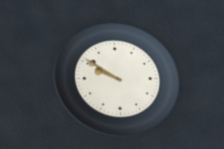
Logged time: h=9 m=51
